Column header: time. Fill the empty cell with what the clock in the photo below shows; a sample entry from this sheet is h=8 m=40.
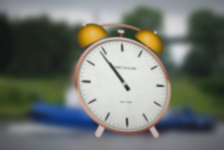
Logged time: h=10 m=54
